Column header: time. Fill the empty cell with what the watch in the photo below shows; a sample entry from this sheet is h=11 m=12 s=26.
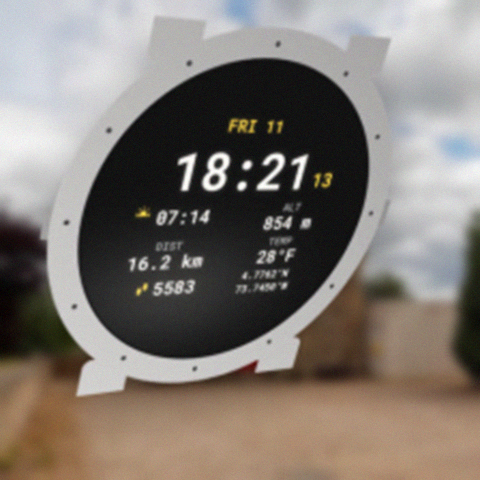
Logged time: h=18 m=21 s=13
